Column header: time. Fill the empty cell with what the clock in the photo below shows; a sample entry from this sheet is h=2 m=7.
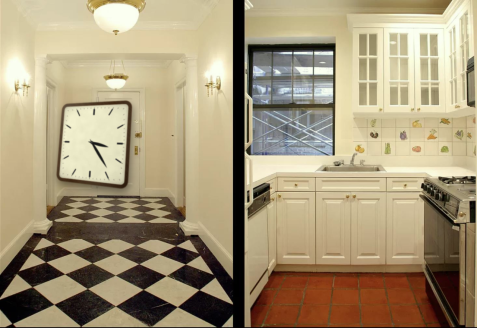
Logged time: h=3 m=24
